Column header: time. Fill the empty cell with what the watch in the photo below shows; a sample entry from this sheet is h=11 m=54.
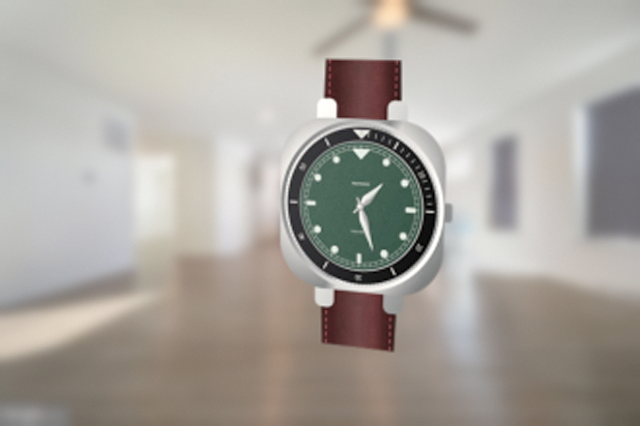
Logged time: h=1 m=27
